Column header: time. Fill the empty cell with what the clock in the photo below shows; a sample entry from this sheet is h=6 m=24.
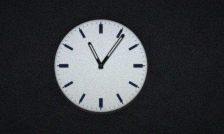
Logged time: h=11 m=6
